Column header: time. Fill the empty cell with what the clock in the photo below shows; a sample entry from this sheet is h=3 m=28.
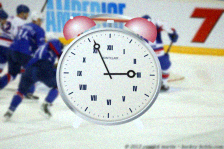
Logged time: h=2 m=56
